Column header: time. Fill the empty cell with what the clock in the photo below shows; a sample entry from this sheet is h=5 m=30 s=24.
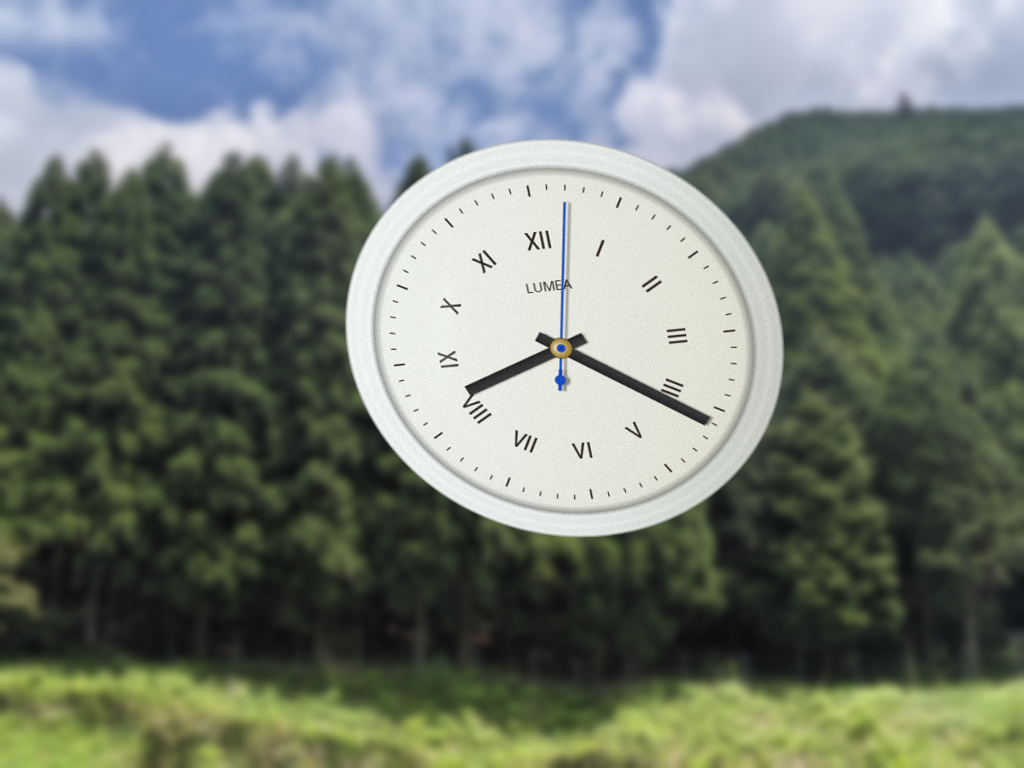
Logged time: h=8 m=21 s=2
